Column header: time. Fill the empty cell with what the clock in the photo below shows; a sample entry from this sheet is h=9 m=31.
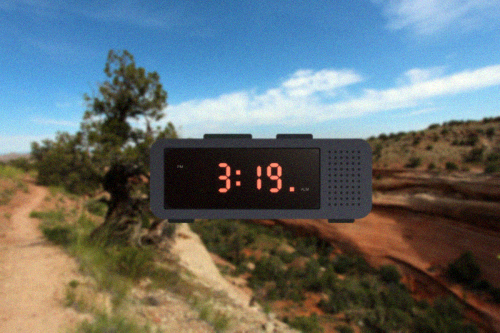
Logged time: h=3 m=19
